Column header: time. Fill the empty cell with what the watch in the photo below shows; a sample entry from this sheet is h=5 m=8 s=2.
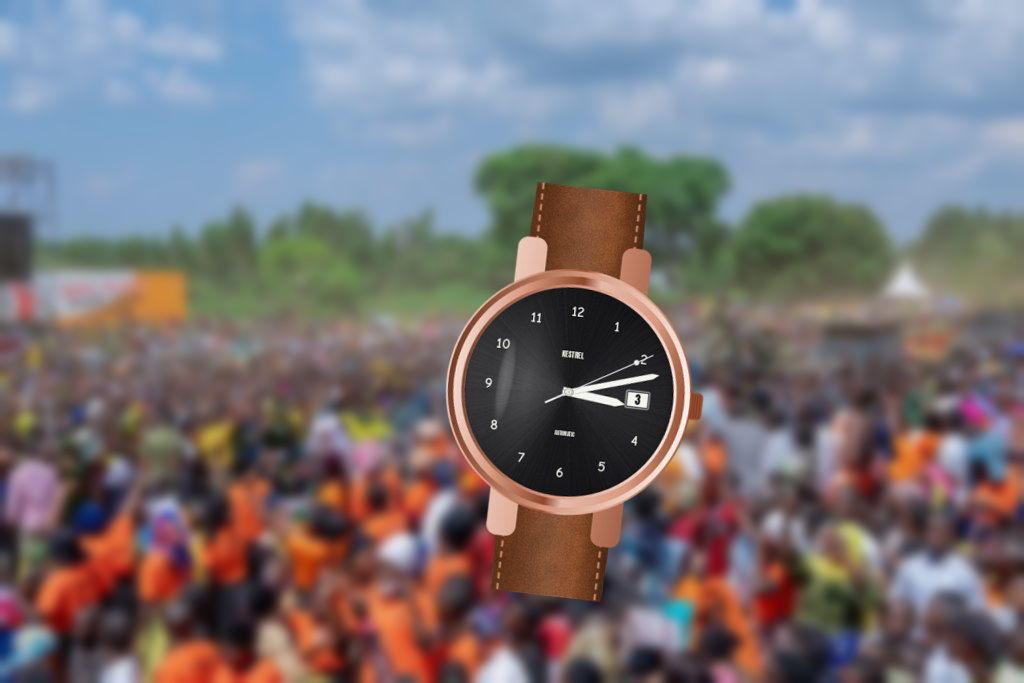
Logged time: h=3 m=12 s=10
